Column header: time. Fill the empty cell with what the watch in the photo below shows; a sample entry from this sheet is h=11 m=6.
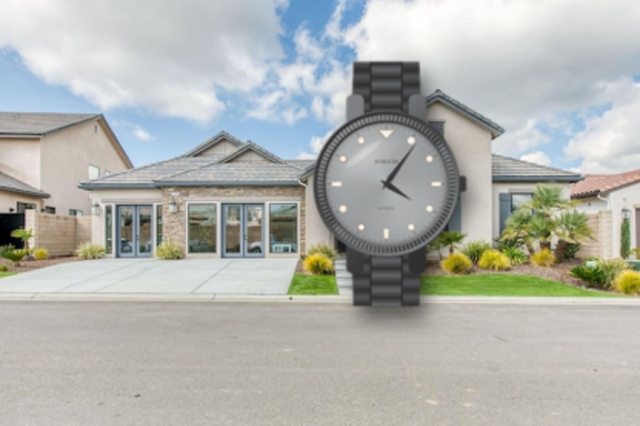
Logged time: h=4 m=6
